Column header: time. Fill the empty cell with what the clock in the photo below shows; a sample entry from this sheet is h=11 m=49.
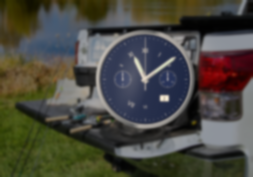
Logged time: h=11 m=9
